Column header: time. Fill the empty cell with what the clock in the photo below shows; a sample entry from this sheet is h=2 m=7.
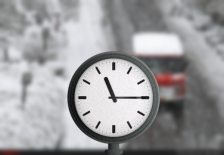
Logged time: h=11 m=15
